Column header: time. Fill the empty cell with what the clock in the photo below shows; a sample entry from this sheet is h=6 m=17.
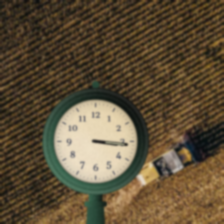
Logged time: h=3 m=16
